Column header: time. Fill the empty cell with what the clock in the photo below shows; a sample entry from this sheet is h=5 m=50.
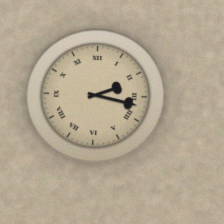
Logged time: h=2 m=17
